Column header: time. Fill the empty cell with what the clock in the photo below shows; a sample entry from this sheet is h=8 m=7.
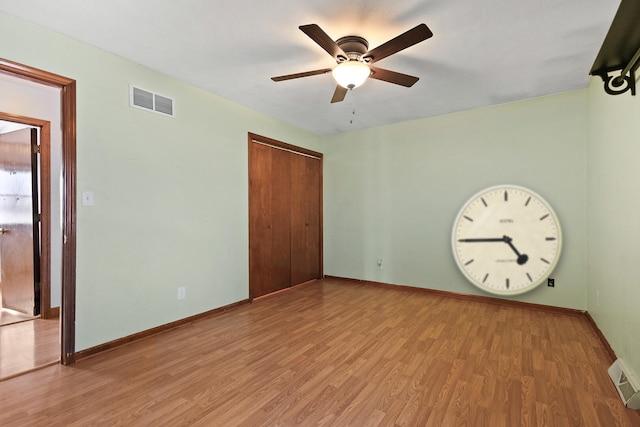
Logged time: h=4 m=45
